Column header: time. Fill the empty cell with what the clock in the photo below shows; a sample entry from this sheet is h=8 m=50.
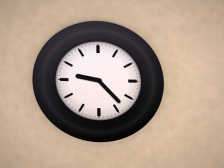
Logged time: h=9 m=23
